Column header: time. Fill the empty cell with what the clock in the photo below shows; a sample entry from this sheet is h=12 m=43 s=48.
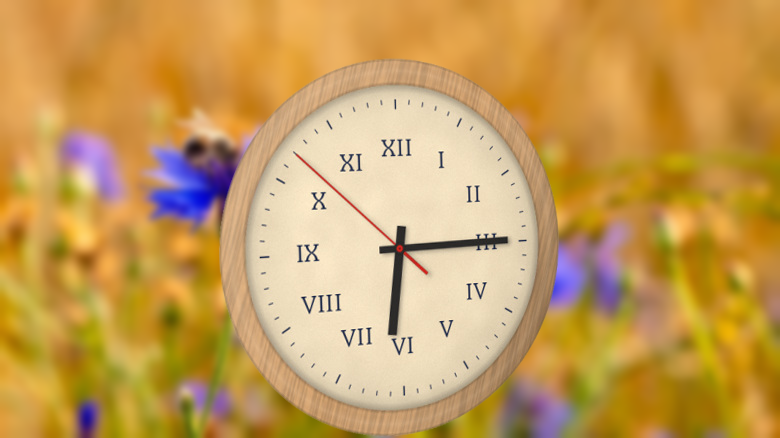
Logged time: h=6 m=14 s=52
